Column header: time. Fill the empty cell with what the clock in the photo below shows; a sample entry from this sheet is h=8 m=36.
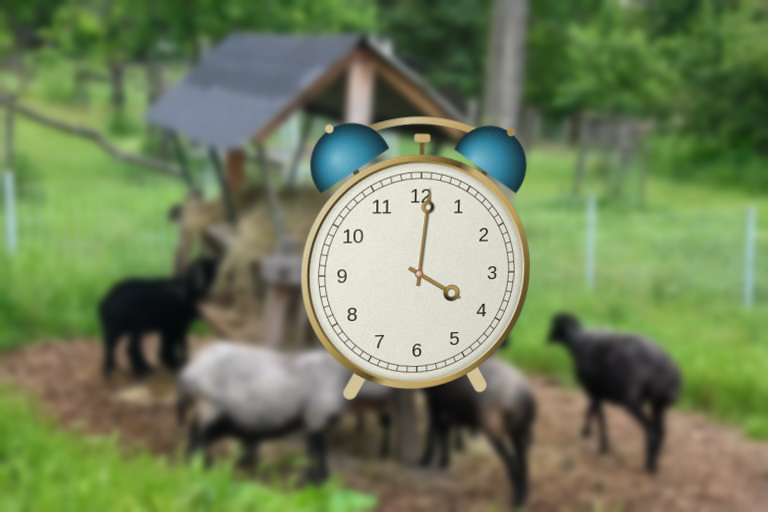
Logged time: h=4 m=1
